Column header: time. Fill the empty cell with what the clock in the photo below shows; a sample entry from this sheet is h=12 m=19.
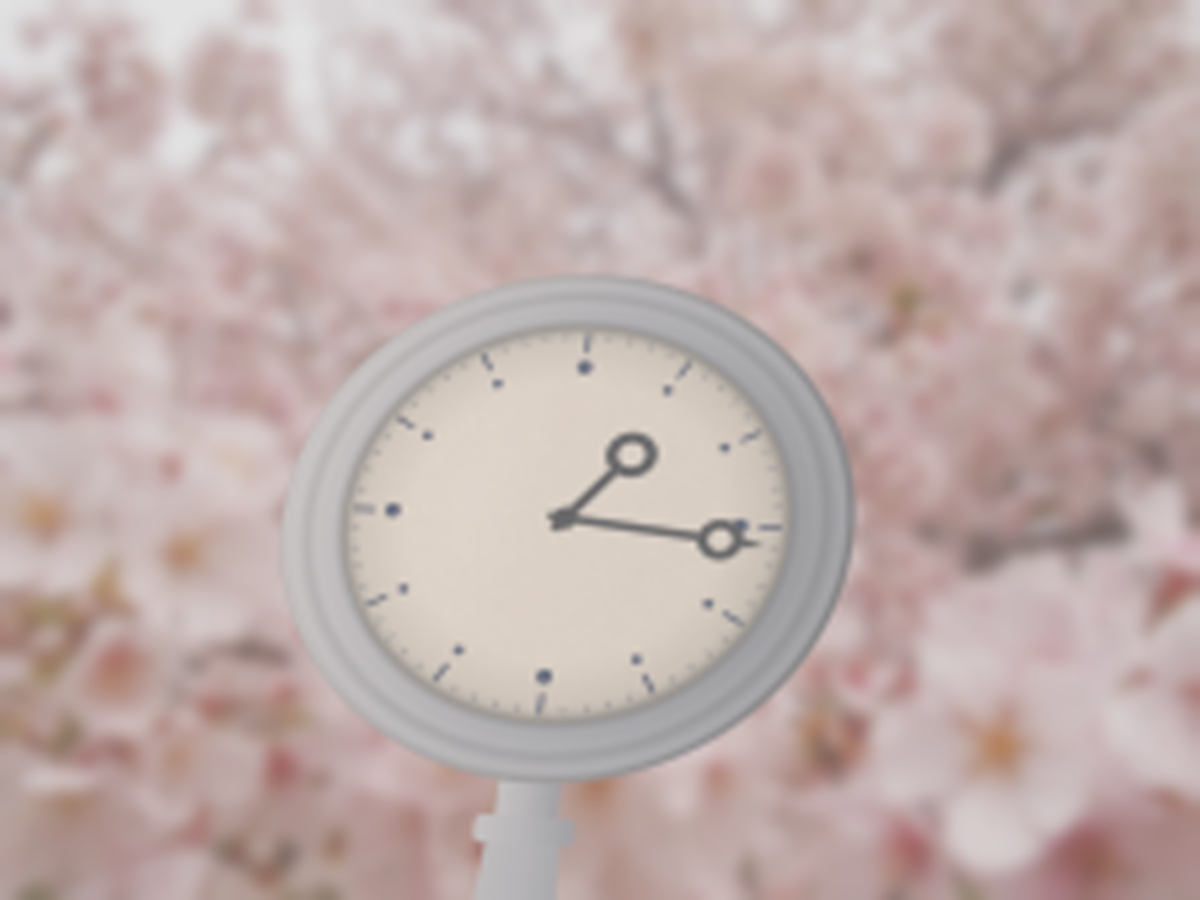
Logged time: h=1 m=16
